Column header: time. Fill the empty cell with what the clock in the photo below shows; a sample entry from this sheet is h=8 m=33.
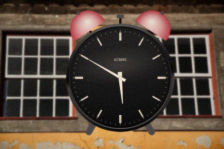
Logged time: h=5 m=50
